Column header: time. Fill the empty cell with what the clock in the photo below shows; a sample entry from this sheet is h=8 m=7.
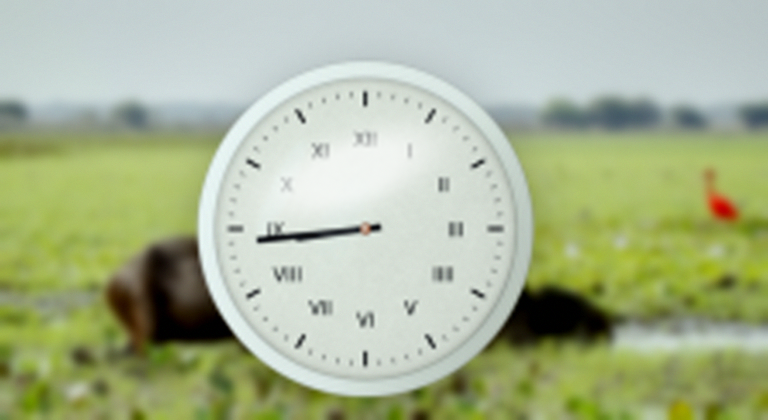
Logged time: h=8 m=44
